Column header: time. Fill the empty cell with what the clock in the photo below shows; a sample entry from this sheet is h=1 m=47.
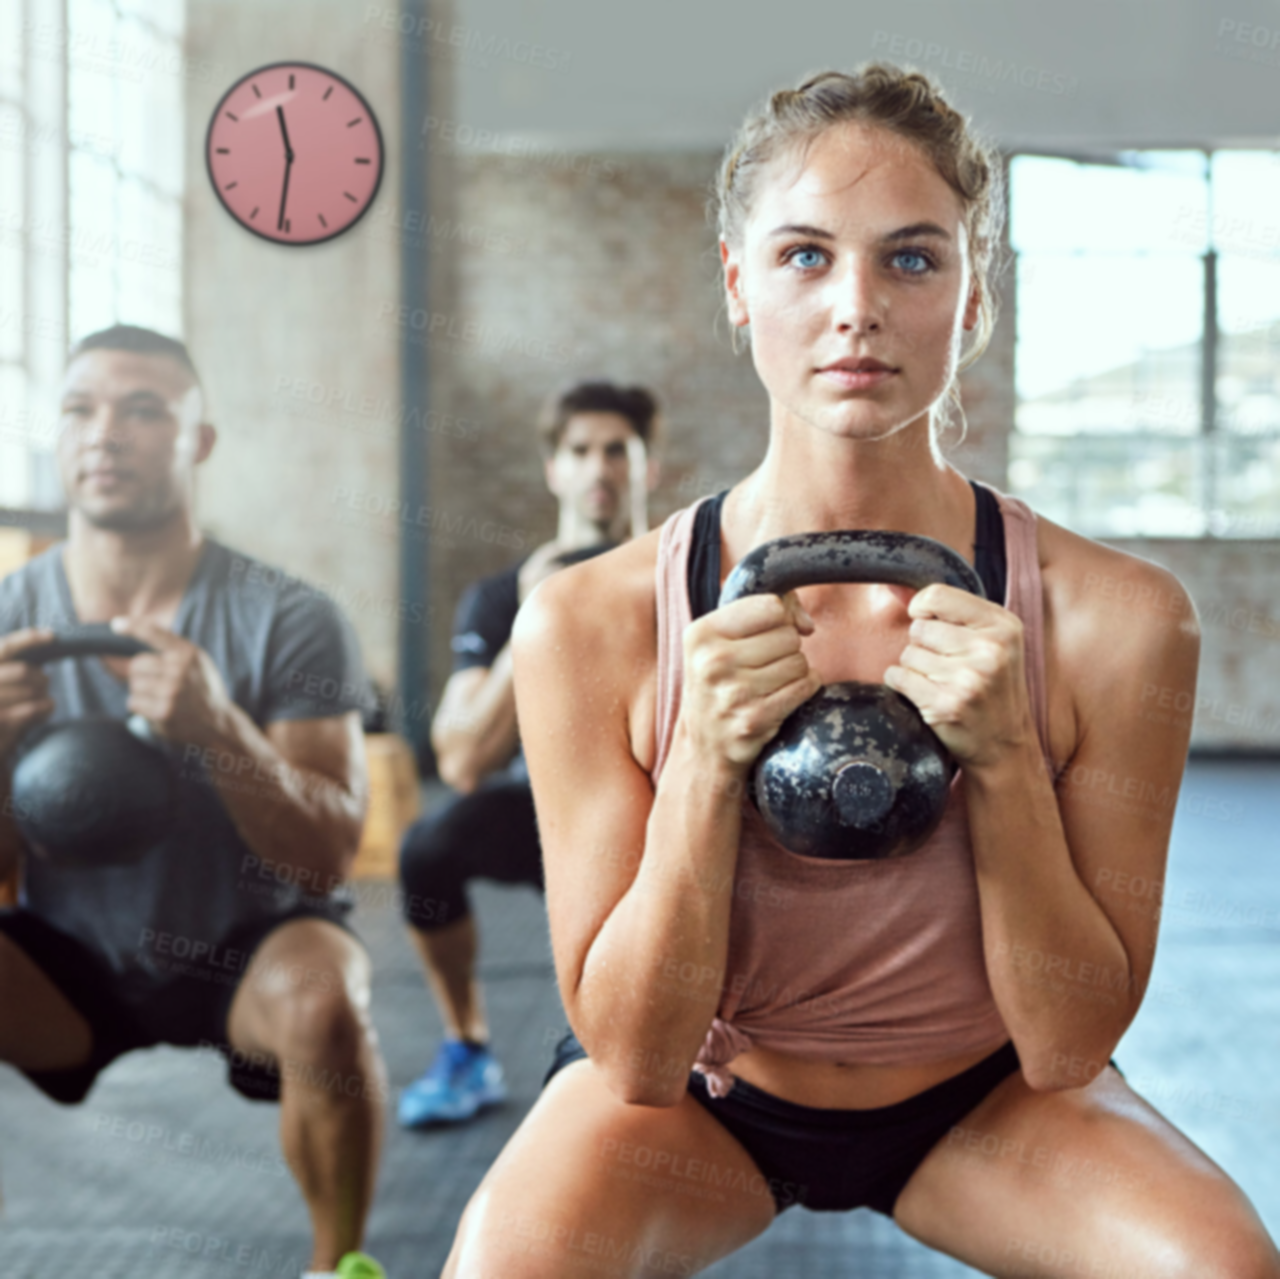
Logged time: h=11 m=31
